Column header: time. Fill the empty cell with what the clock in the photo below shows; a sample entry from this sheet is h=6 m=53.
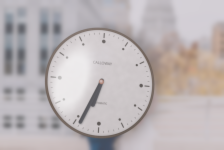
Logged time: h=6 m=34
